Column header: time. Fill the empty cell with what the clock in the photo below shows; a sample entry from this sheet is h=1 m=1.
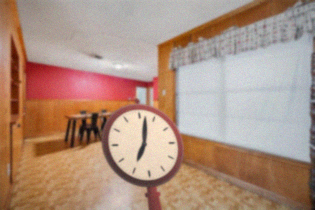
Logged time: h=7 m=2
